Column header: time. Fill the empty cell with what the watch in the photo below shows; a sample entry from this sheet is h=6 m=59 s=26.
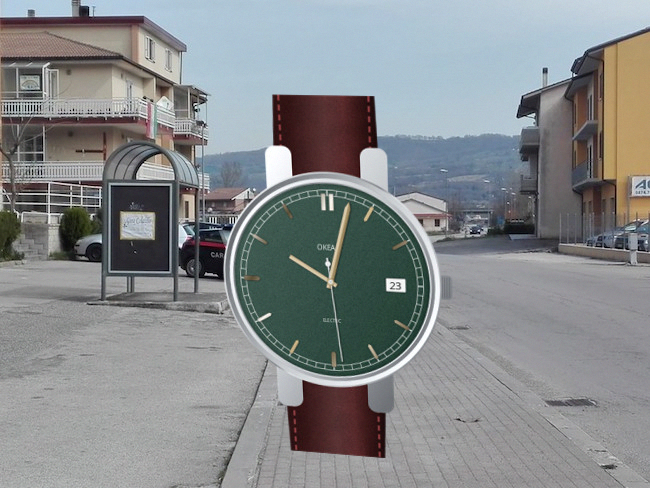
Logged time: h=10 m=2 s=29
